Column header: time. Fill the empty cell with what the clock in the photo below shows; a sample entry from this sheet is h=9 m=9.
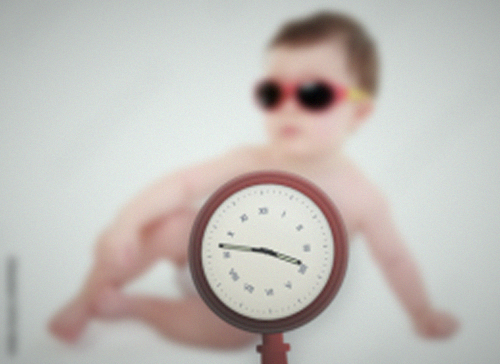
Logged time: h=3 m=47
